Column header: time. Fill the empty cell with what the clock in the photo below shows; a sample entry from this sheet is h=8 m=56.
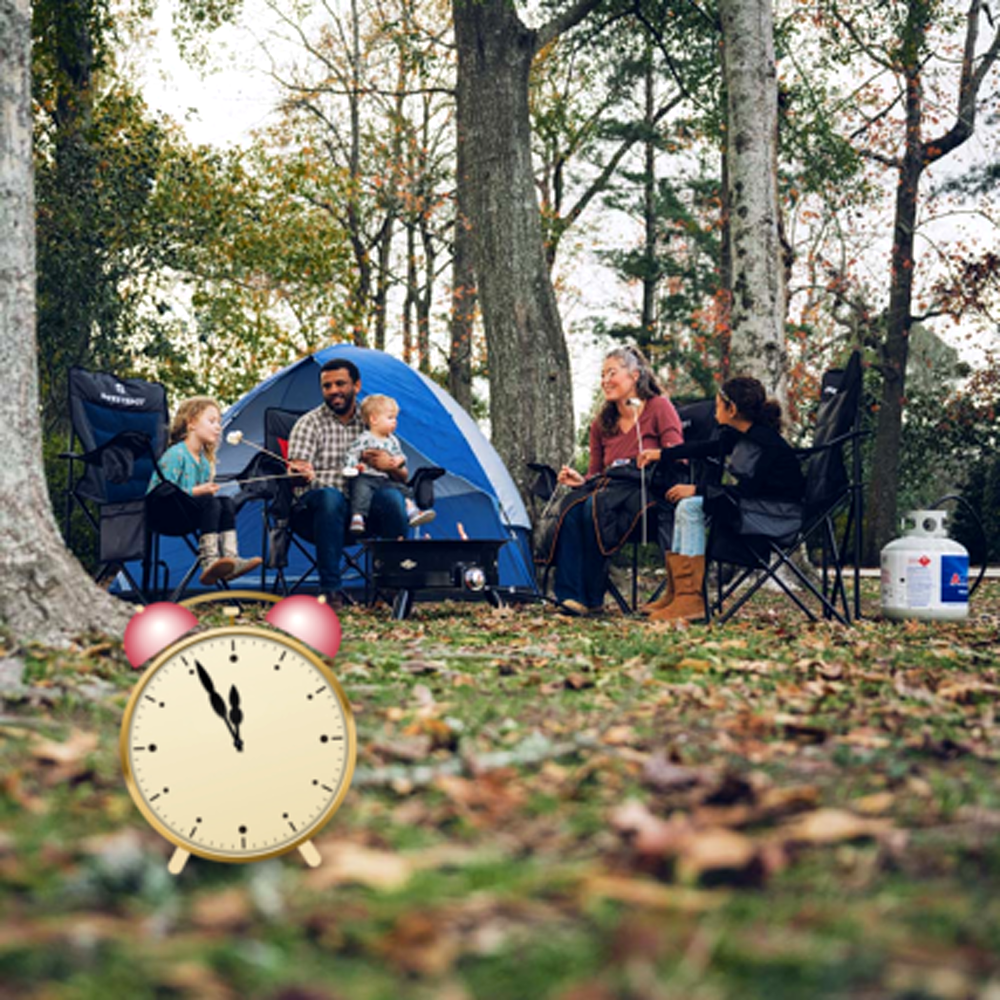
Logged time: h=11 m=56
